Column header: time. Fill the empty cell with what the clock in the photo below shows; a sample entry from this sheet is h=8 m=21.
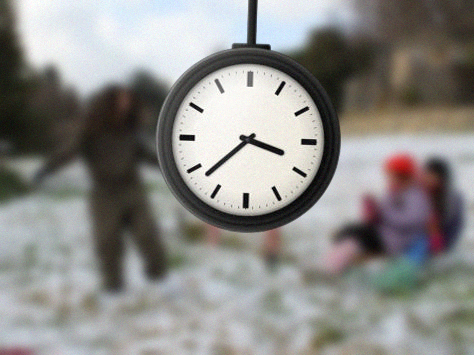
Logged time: h=3 m=38
